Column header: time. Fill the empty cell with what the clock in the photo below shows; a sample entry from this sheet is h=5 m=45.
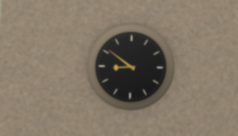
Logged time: h=8 m=51
